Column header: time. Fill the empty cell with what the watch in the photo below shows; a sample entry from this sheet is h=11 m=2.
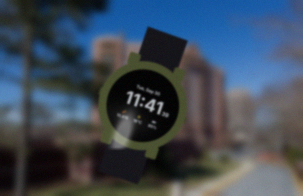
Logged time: h=11 m=41
